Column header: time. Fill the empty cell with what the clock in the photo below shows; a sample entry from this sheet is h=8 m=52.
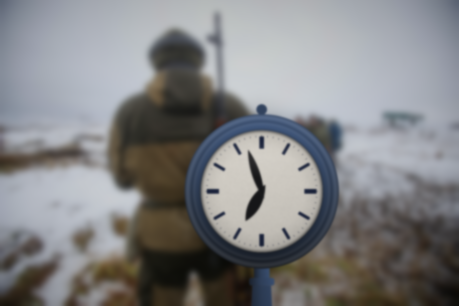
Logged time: h=6 m=57
